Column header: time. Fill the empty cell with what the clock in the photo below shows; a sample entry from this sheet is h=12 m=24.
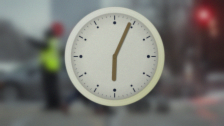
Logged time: h=6 m=4
